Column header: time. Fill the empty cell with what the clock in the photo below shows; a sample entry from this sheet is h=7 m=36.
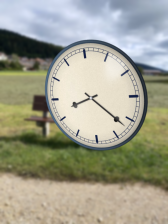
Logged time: h=8 m=22
